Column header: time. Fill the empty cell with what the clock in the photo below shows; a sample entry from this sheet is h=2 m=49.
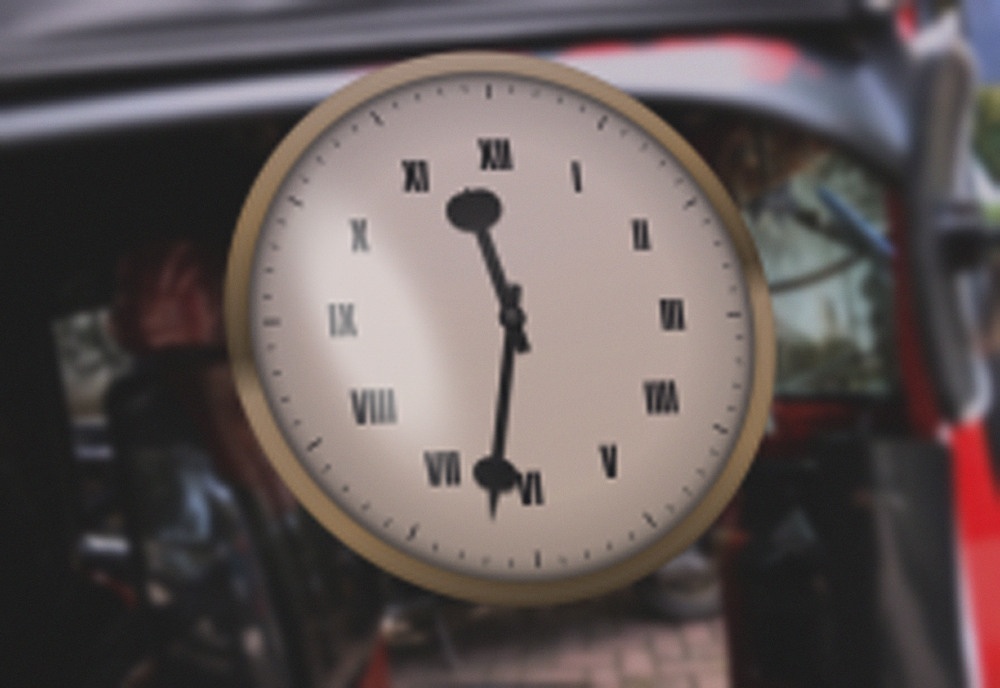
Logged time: h=11 m=32
